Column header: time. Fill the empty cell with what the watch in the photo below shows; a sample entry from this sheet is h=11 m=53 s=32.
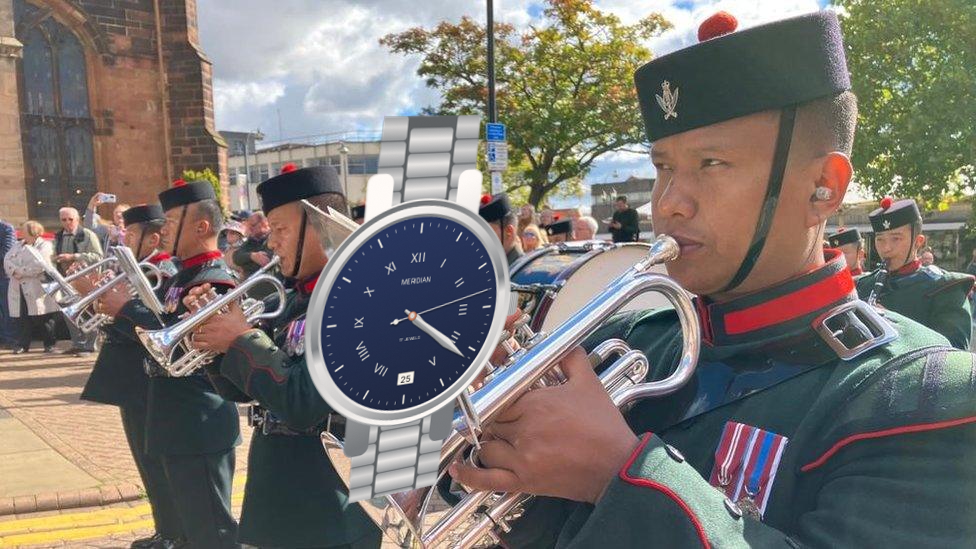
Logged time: h=4 m=21 s=13
